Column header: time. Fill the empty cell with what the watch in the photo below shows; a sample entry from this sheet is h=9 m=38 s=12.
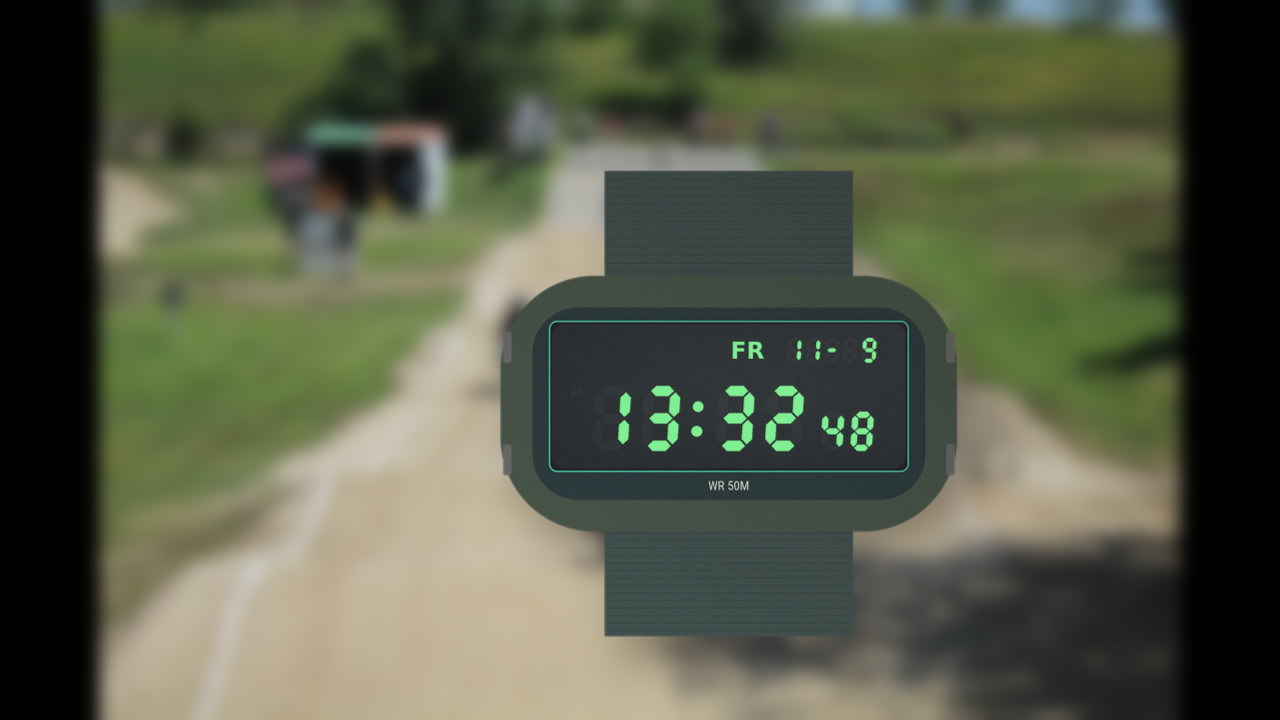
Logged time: h=13 m=32 s=48
